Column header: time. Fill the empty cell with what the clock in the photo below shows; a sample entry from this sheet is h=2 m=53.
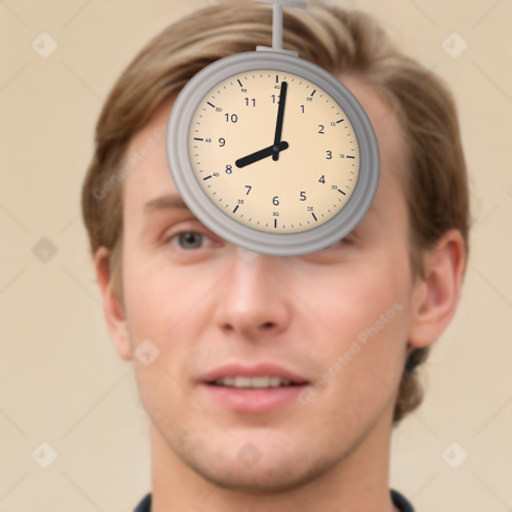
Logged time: h=8 m=1
